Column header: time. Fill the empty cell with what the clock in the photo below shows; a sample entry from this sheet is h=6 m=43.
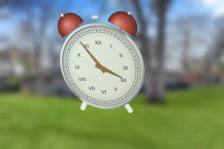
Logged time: h=3 m=54
